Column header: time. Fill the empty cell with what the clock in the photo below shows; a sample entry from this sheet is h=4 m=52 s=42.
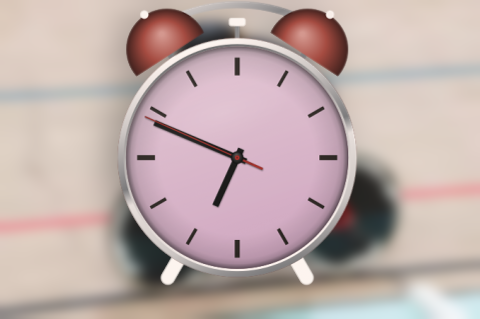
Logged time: h=6 m=48 s=49
